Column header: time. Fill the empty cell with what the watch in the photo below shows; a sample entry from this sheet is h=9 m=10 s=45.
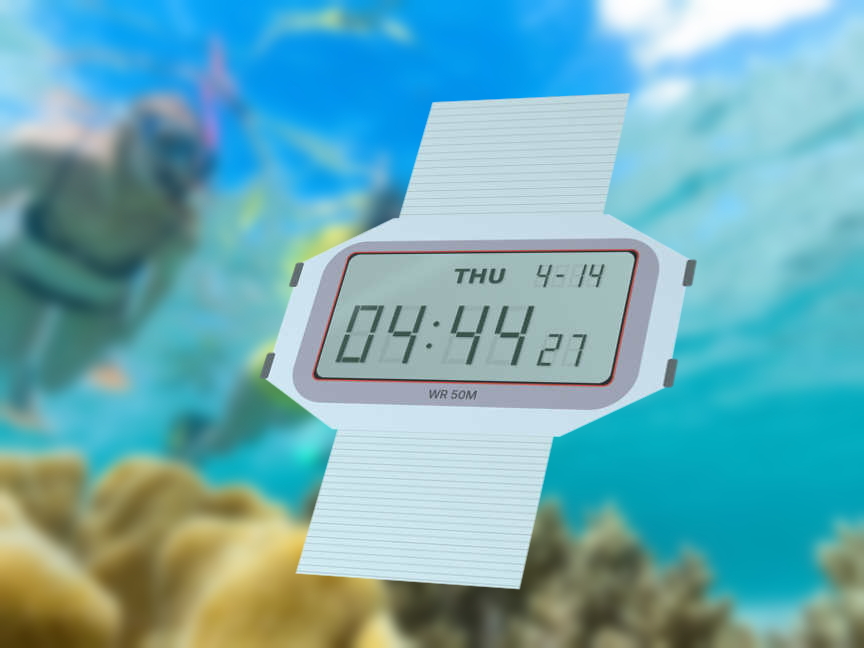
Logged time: h=4 m=44 s=27
